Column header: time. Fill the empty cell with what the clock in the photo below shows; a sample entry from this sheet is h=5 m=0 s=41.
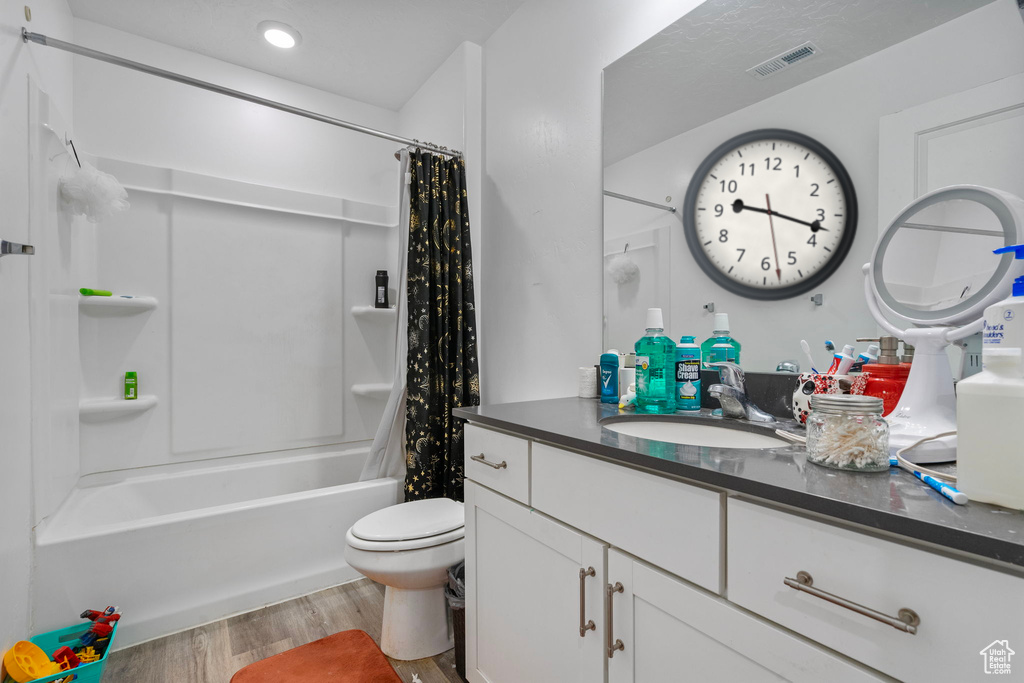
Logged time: h=9 m=17 s=28
